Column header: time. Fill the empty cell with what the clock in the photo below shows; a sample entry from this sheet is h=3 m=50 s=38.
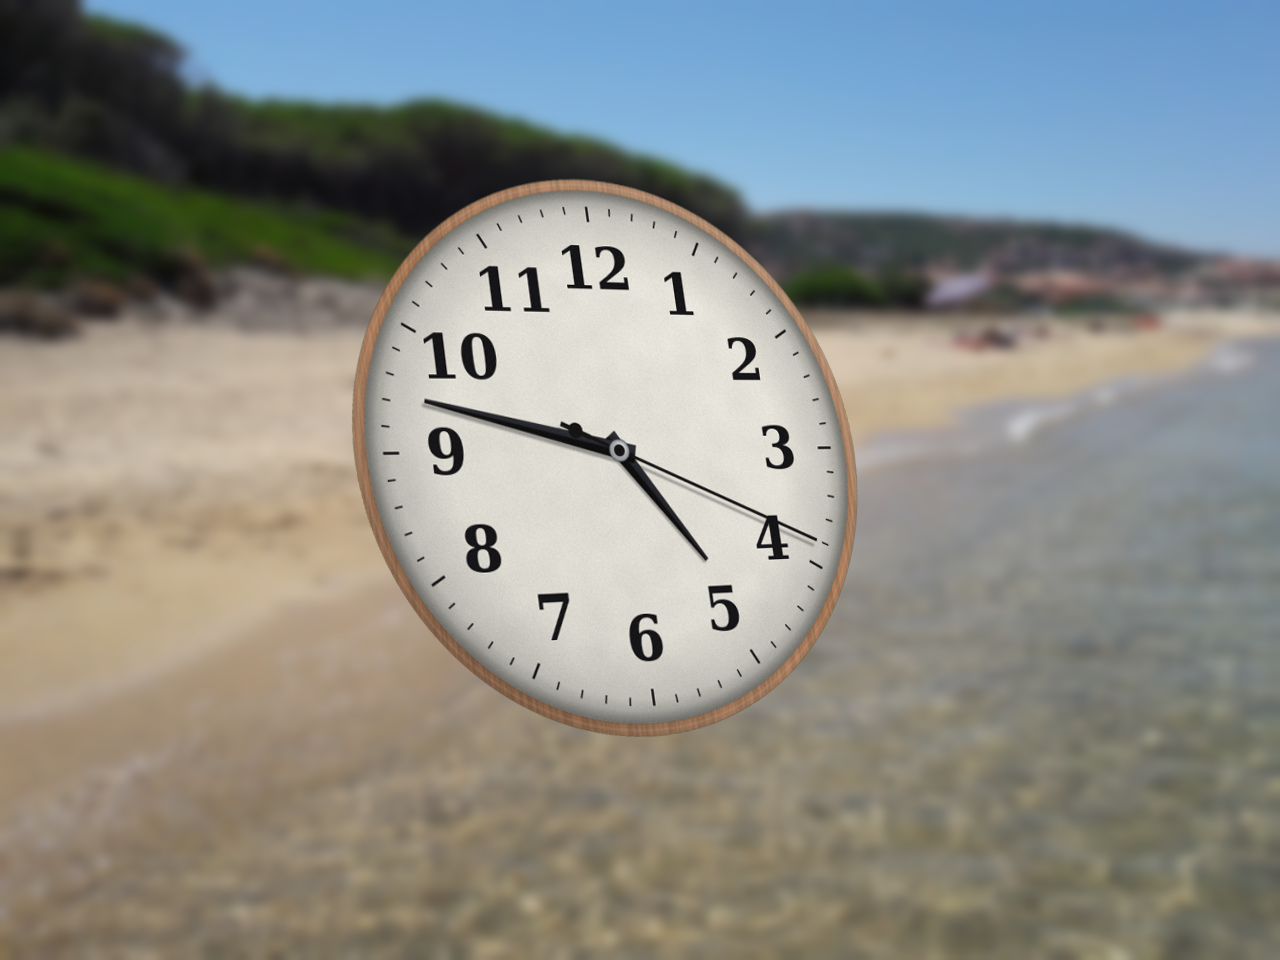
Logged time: h=4 m=47 s=19
